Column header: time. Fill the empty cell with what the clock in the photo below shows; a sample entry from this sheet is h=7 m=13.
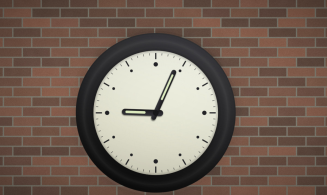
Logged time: h=9 m=4
